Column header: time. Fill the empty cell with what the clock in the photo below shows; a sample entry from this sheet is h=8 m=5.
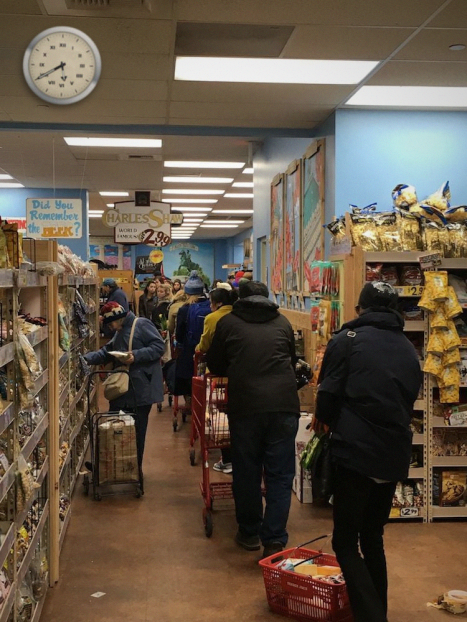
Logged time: h=5 m=40
